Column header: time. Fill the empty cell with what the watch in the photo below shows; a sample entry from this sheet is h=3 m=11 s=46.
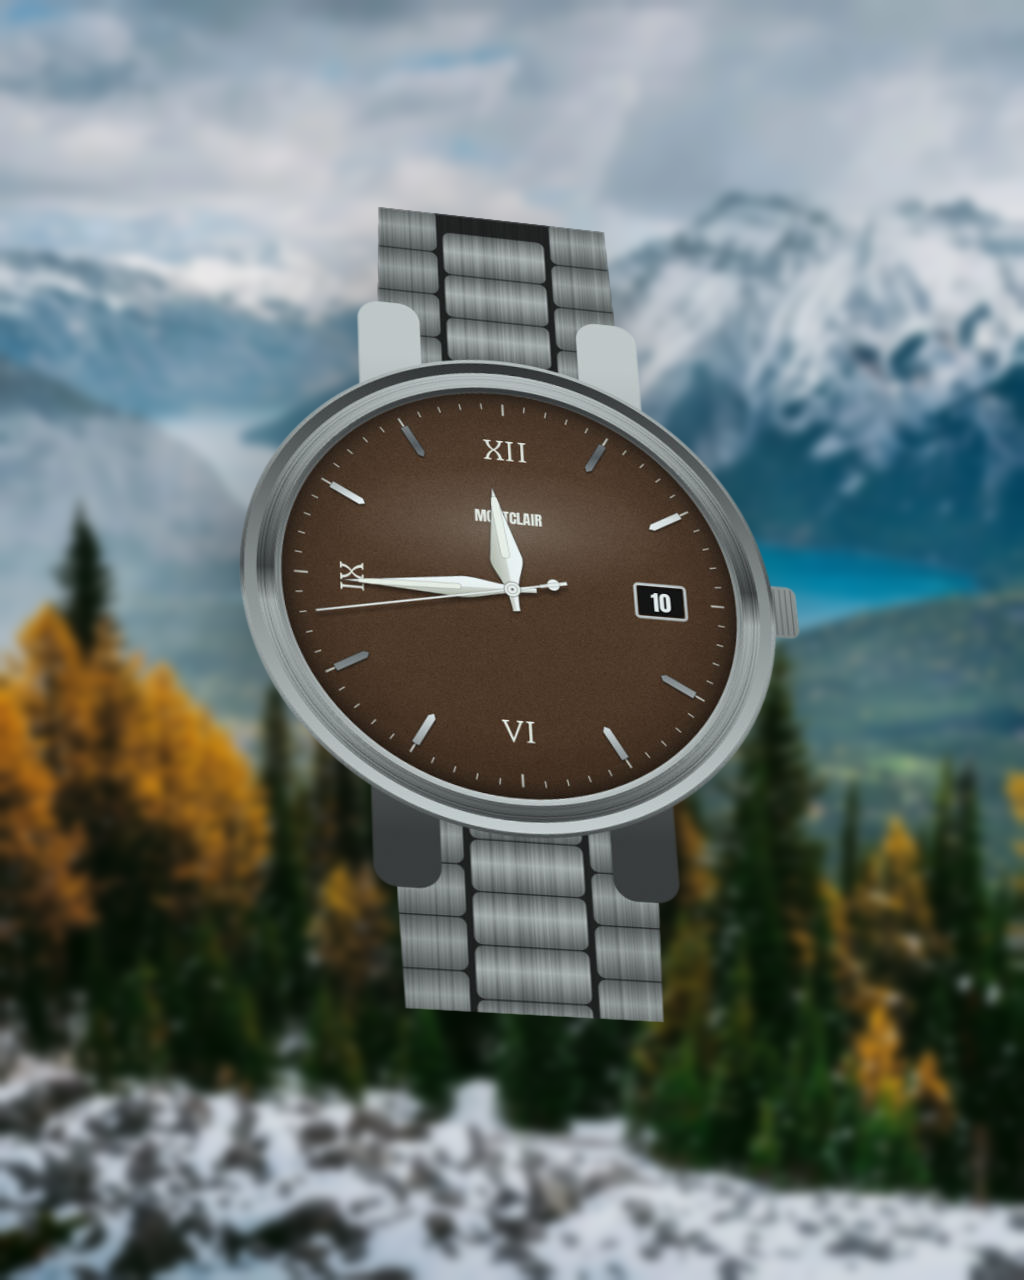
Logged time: h=11 m=44 s=43
